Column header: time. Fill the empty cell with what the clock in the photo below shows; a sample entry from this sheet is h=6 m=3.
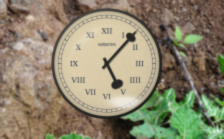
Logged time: h=5 m=7
